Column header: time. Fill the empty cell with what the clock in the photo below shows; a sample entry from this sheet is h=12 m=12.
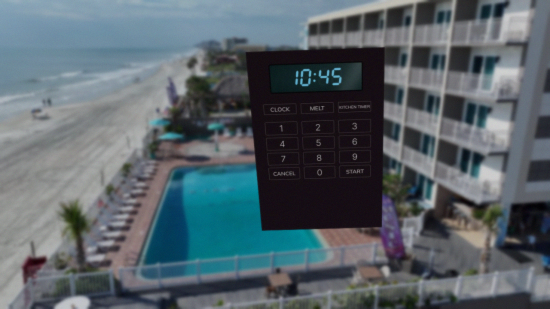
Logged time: h=10 m=45
